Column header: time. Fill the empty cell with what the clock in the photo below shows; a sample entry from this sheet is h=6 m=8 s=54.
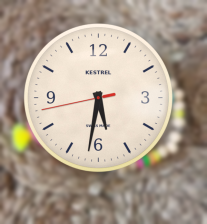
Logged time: h=5 m=31 s=43
